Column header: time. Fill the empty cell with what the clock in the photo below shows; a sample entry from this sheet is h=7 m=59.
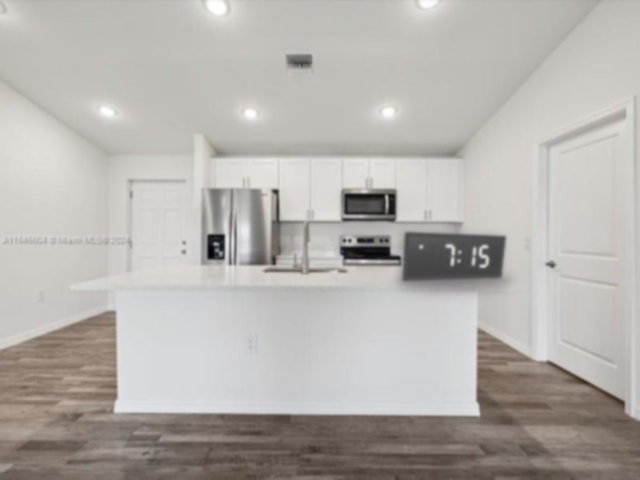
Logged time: h=7 m=15
